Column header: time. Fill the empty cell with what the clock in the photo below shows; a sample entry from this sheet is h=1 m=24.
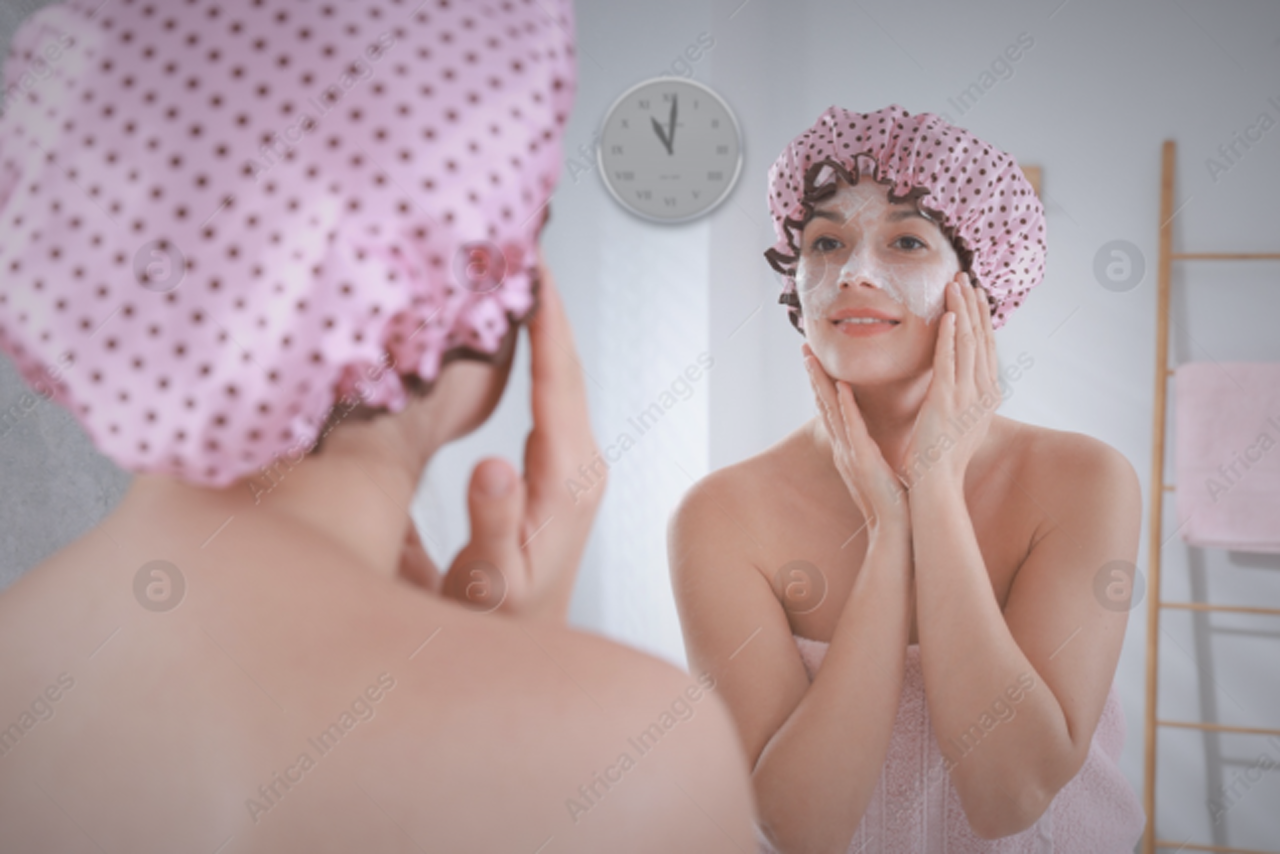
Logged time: h=11 m=1
